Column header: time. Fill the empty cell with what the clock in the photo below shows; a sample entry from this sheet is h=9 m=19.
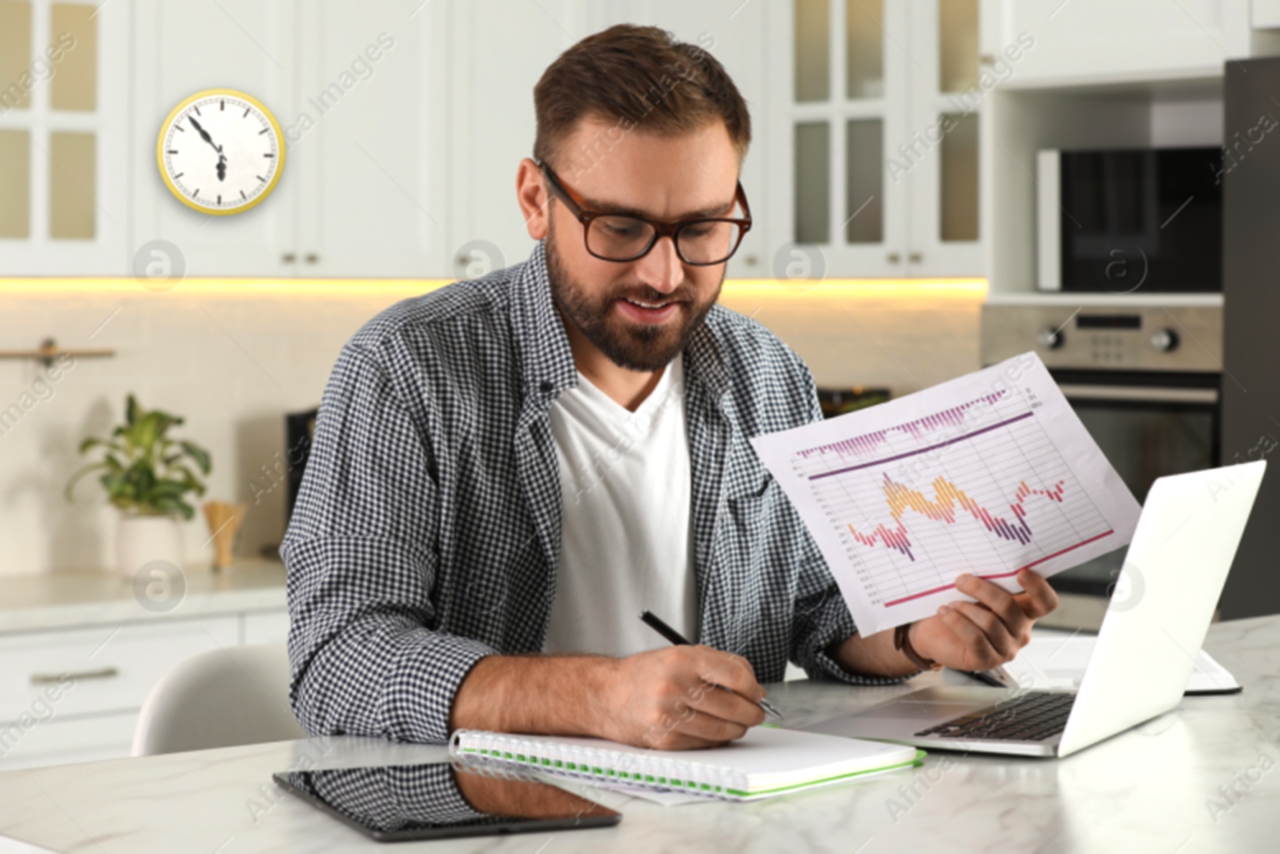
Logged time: h=5 m=53
